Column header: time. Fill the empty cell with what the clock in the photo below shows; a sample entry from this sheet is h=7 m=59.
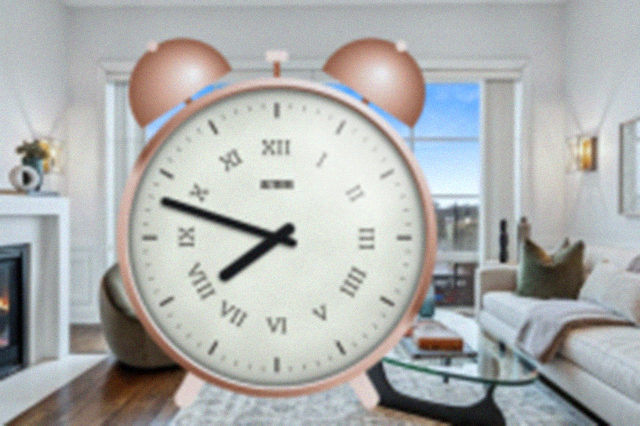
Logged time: h=7 m=48
